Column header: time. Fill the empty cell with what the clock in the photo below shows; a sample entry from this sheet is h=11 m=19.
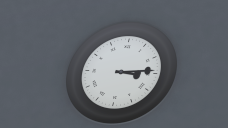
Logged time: h=3 m=14
